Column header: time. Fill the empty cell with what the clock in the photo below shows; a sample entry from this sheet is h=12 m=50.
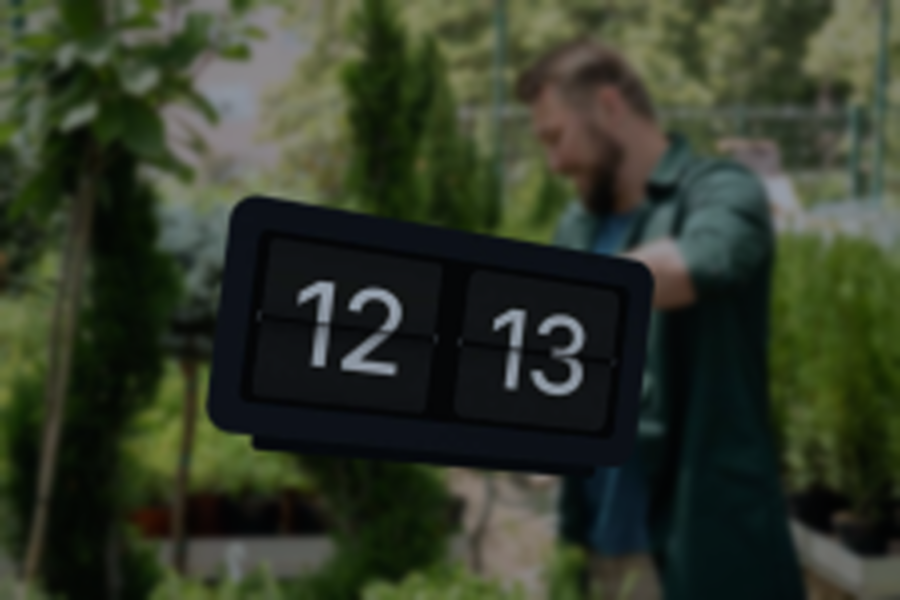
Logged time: h=12 m=13
